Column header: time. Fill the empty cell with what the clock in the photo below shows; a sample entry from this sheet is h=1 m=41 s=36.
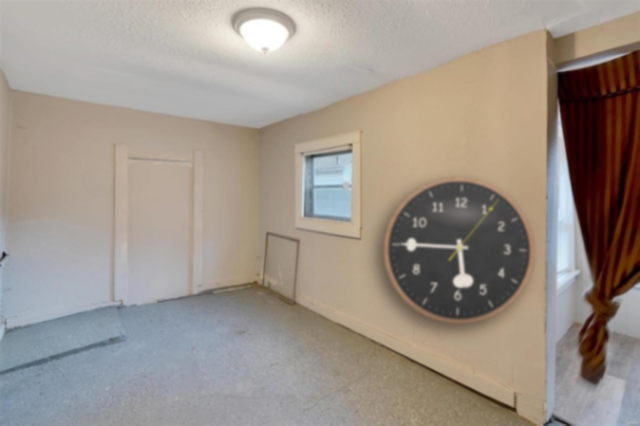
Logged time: h=5 m=45 s=6
